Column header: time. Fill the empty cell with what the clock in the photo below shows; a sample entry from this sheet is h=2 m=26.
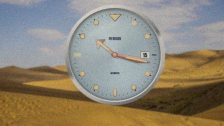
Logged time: h=10 m=17
